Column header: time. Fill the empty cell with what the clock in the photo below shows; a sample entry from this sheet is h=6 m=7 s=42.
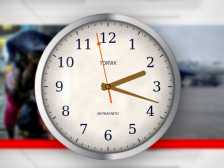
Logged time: h=2 m=17 s=58
